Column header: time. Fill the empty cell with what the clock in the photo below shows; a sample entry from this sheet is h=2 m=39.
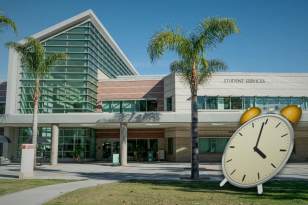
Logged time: h=3 m=59
